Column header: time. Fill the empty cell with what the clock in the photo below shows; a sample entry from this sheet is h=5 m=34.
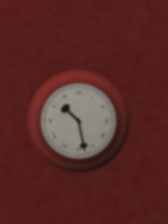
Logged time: h=10 m=28
